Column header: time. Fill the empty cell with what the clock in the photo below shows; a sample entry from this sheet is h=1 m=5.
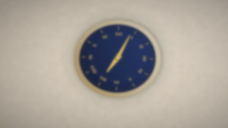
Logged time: h=7 m=4
